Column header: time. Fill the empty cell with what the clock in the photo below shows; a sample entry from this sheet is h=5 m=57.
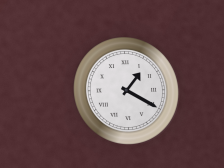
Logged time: h=1 m=20
